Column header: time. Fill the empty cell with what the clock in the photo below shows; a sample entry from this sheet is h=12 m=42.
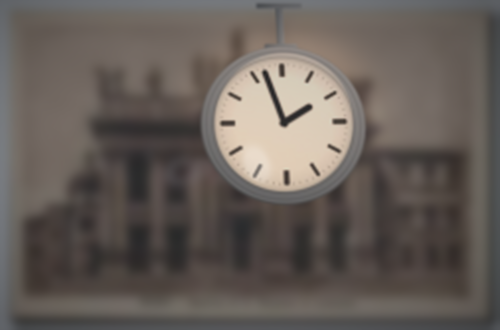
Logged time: h=1 m=57
